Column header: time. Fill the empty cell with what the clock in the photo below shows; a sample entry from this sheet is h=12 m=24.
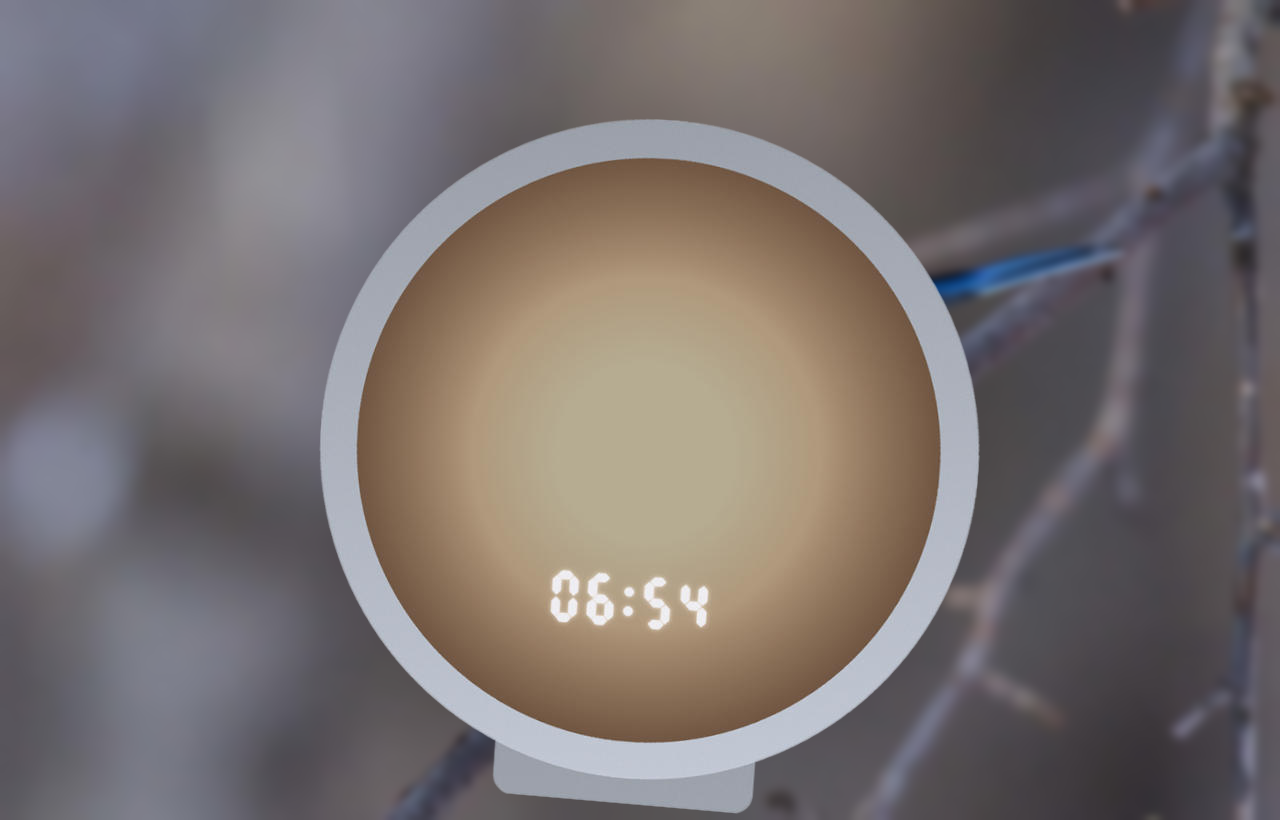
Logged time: h=6 m=54
